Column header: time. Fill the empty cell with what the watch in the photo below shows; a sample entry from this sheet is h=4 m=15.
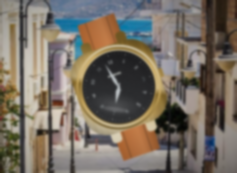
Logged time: h=6 m=58
